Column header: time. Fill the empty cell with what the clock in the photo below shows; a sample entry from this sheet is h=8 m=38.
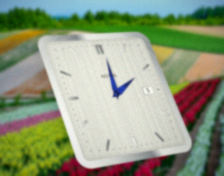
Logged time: h=2 m=1
